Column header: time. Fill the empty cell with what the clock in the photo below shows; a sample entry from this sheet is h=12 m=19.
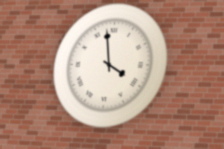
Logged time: h=3 m=58
